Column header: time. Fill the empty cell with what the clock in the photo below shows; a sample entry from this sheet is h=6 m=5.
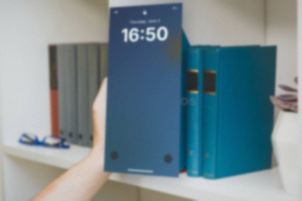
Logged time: h=16 m=50
